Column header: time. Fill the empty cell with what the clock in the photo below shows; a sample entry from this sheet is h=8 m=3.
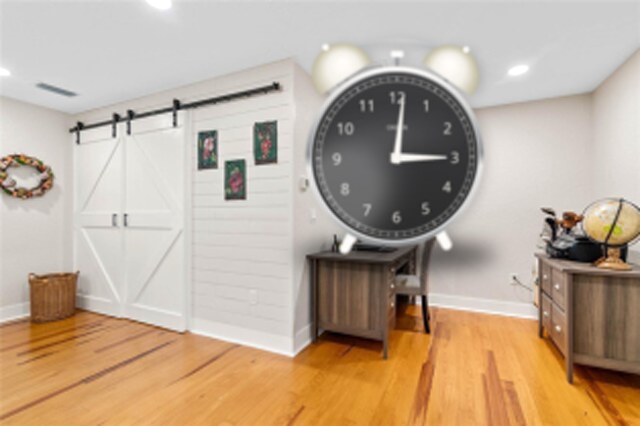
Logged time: h=3 m=1
